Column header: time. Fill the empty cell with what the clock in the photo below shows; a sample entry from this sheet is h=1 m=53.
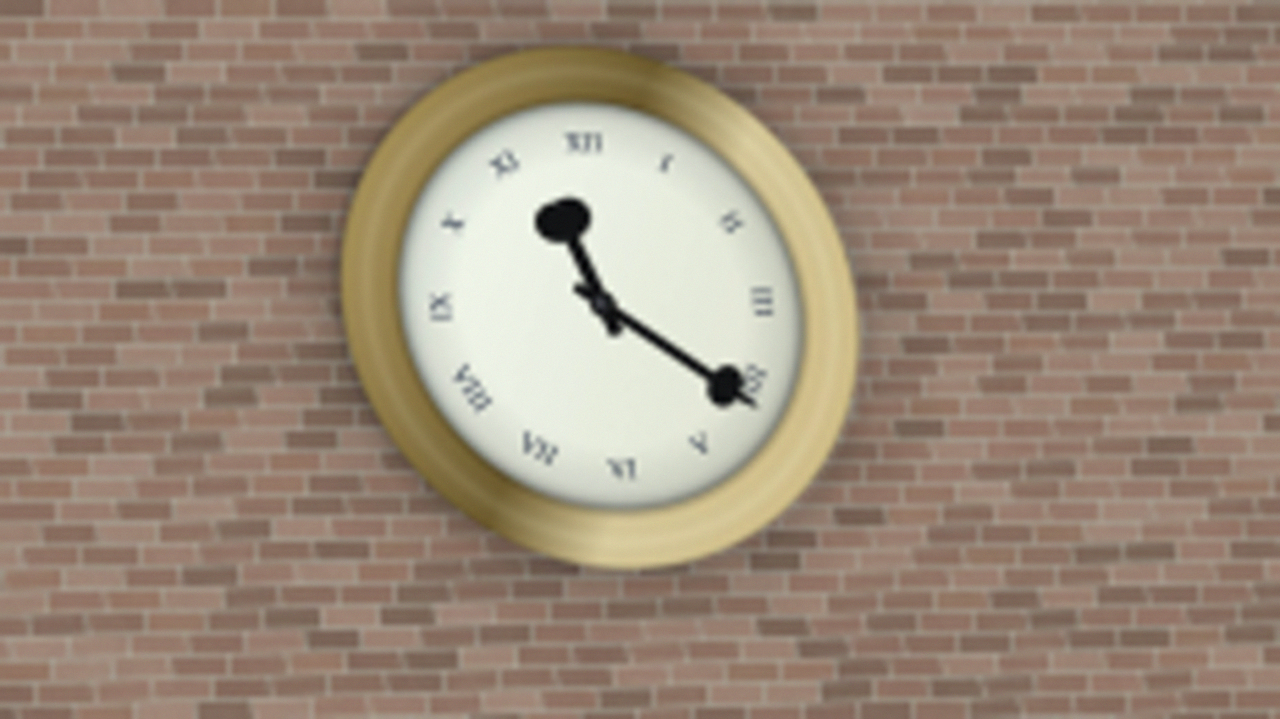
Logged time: h=11 m=21
